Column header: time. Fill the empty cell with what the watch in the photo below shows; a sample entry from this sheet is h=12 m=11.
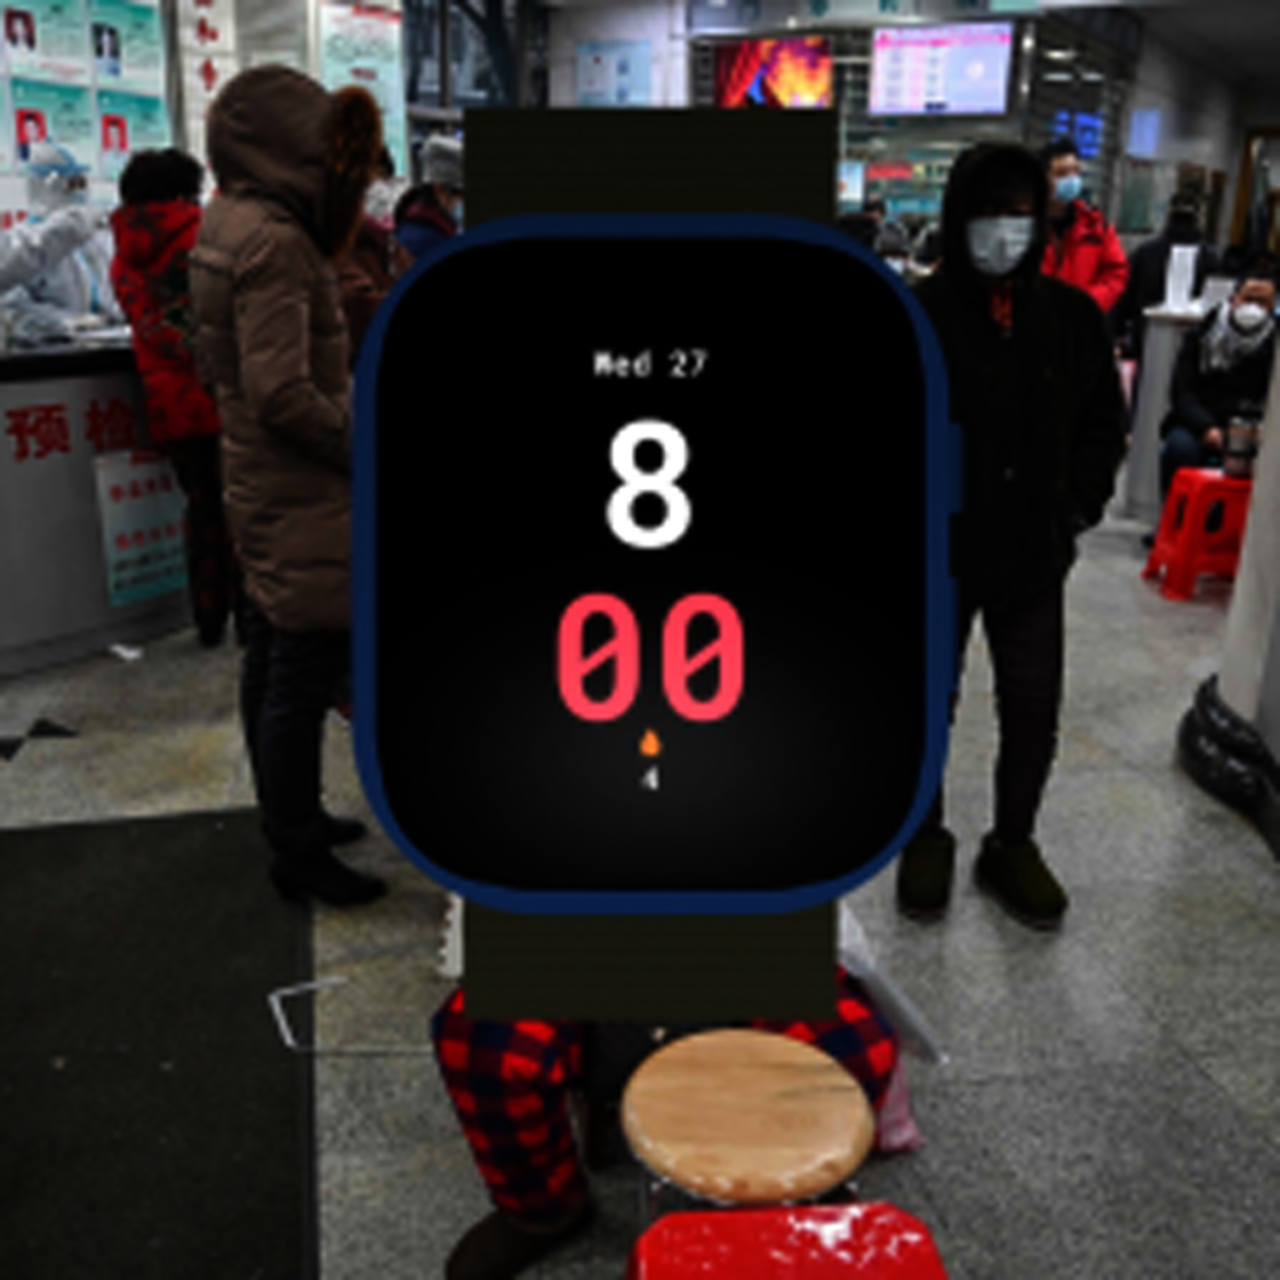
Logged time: h=8 m=0
